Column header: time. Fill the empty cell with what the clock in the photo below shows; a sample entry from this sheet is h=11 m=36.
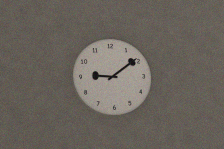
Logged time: h=9 m=9
